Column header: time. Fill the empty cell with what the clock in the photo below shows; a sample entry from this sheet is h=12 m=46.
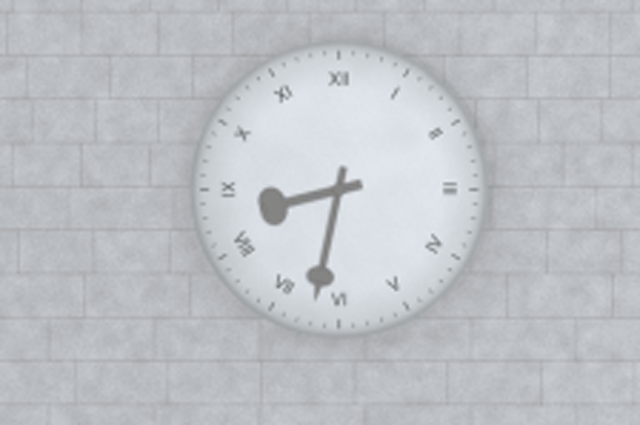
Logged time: h=8 m=32
